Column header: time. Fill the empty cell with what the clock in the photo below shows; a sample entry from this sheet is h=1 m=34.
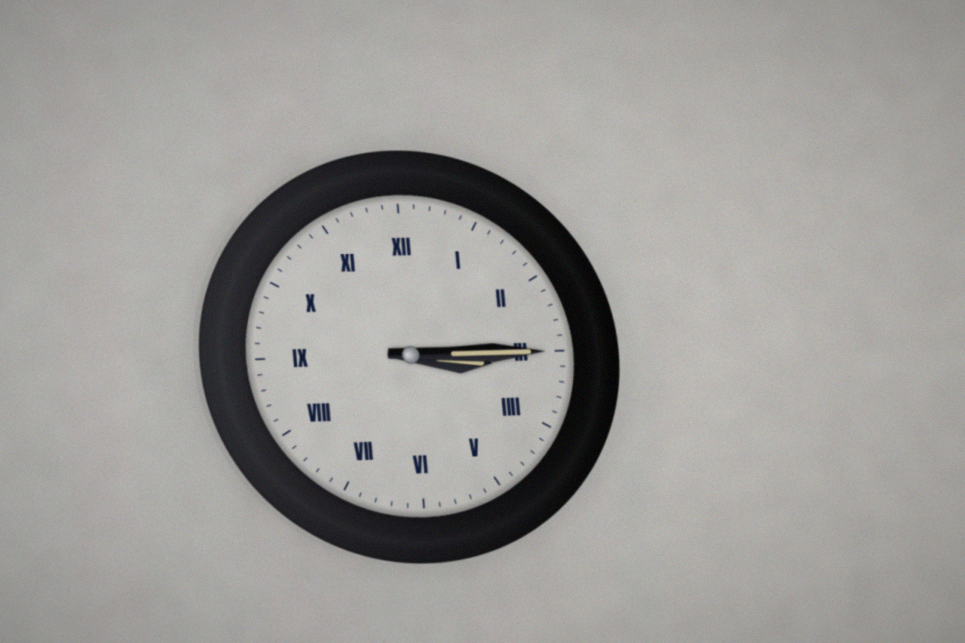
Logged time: h=3 m=15
